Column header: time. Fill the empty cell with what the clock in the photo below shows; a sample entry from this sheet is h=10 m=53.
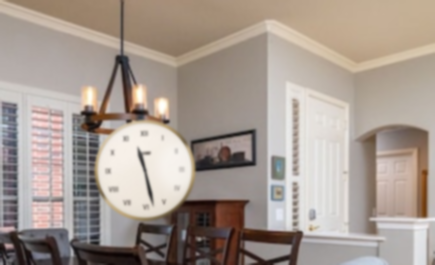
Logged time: h=11 m=28
